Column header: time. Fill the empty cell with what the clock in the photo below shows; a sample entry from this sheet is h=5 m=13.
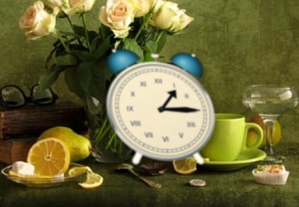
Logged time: h=1 m=15
